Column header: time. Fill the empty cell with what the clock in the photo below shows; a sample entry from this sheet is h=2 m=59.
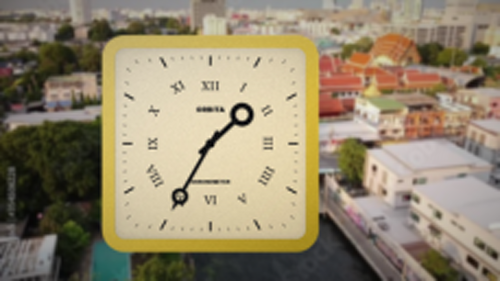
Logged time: h=1 m=35
